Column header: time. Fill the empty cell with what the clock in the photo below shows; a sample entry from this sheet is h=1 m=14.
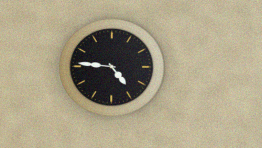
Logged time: h=4 m=46
